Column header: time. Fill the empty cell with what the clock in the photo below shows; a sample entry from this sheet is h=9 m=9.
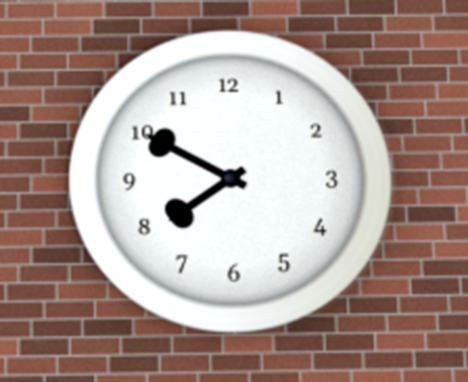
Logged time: h=7 m=50
